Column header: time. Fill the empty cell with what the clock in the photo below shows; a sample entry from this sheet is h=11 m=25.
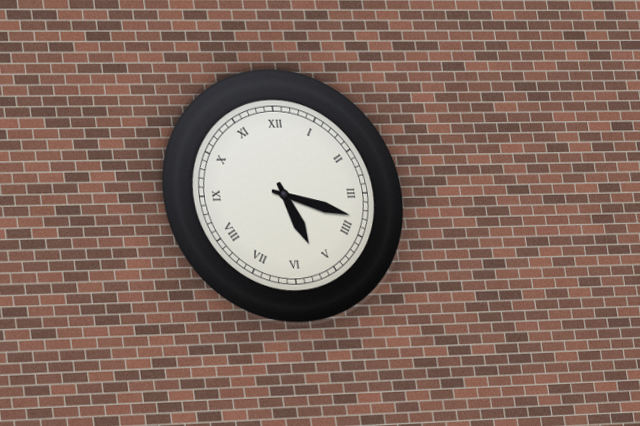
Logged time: h=5 m=18
